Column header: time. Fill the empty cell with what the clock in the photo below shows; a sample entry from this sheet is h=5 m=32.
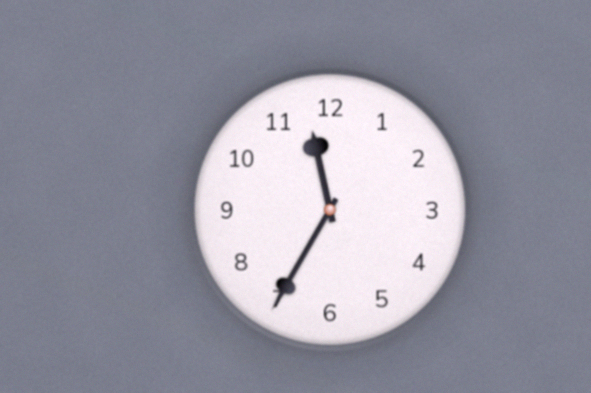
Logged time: h=11 m=35
